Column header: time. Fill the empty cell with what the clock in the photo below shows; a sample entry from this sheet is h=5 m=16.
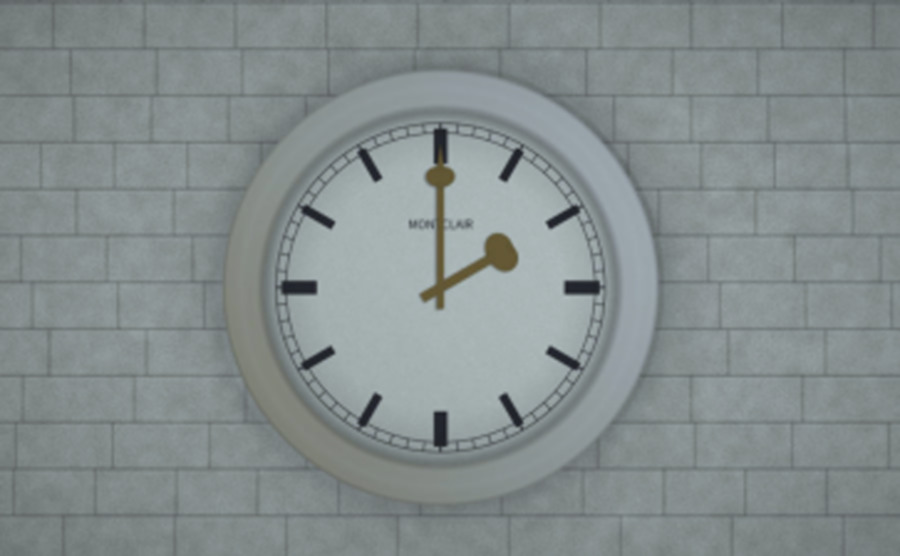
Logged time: h=2 m=0
